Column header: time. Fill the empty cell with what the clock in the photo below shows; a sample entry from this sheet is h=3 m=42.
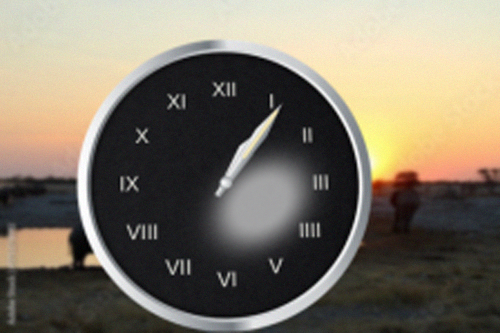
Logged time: h=1 m=6
